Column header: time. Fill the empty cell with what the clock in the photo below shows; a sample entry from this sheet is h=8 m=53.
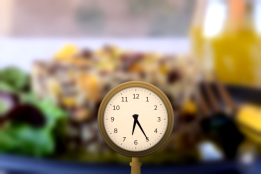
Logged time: h=6 m=25
